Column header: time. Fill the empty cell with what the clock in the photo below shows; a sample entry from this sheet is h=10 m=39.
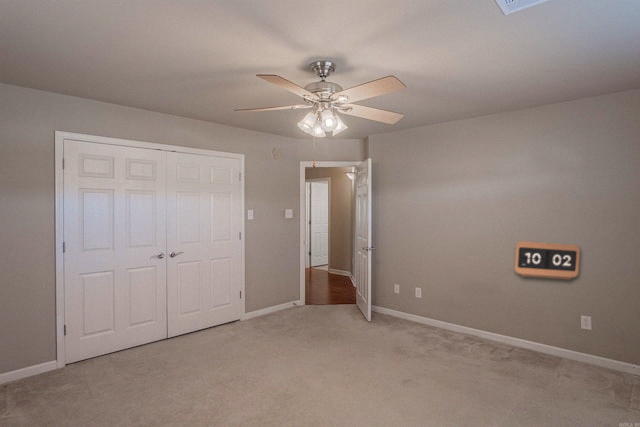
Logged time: h=10 m=2
